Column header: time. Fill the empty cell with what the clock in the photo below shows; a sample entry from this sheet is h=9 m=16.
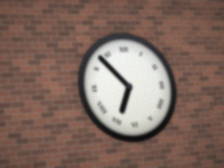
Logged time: h=6 m=53
